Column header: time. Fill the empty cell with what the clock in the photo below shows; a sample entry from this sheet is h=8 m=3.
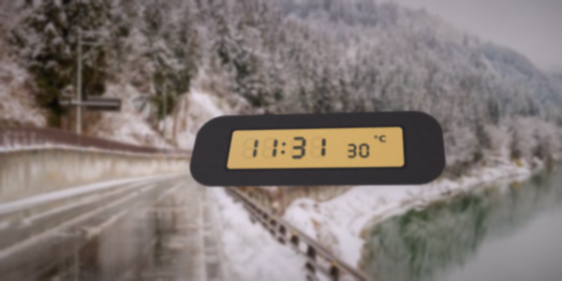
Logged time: h=11 m=31
